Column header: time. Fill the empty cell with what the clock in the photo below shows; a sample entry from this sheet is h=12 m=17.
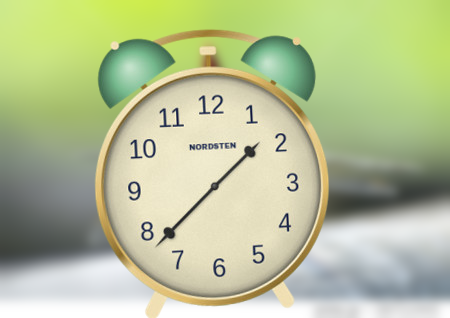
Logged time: h=1 m=38
